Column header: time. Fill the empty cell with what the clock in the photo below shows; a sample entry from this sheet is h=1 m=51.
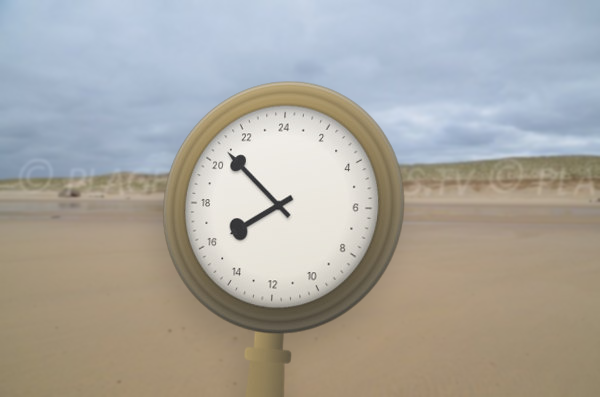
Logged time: h=15 m=52
